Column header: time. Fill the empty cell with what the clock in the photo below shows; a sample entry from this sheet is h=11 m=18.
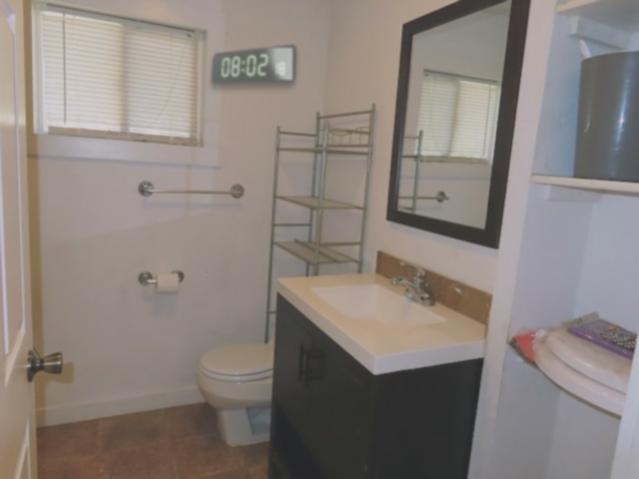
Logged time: h=8 m=2
